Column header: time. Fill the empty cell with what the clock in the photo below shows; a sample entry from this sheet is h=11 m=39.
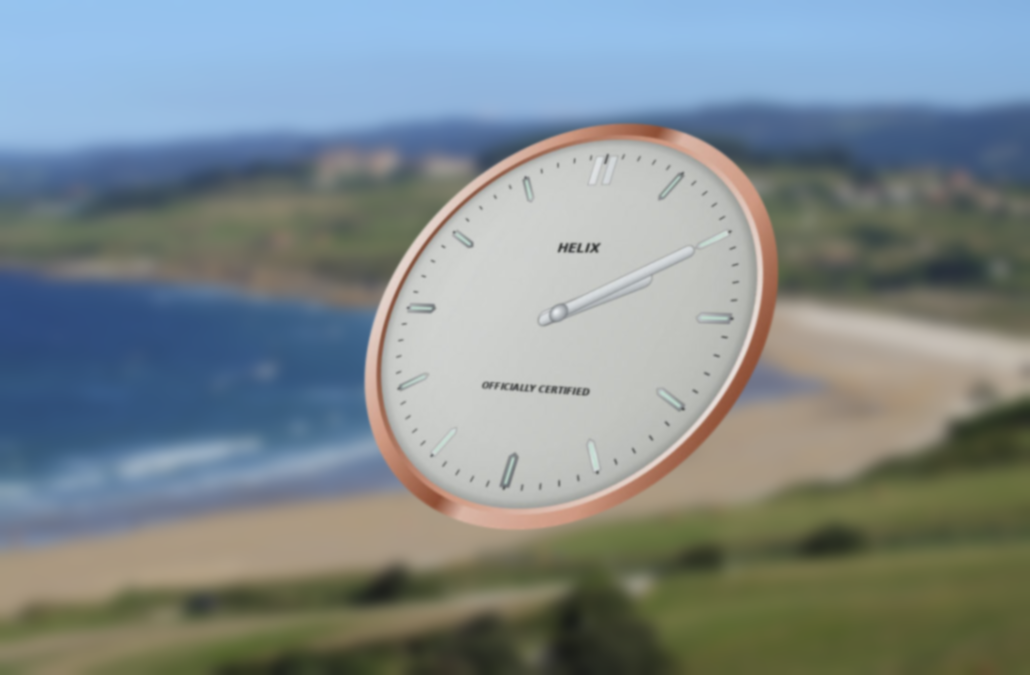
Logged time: h=2 m=10
